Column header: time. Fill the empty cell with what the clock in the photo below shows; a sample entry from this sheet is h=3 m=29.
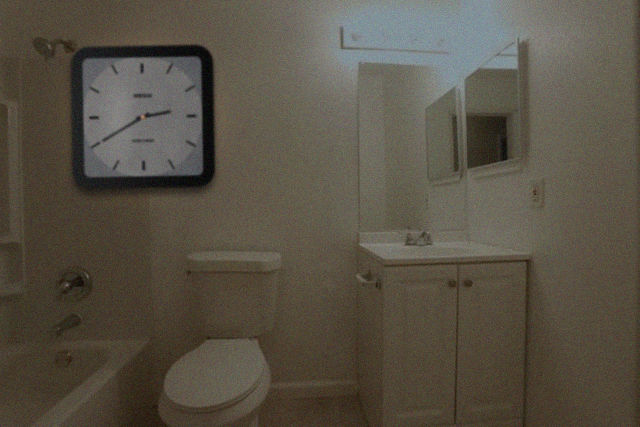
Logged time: h=2 m=40
